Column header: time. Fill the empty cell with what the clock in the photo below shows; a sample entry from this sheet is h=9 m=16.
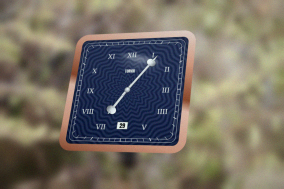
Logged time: h=7 m=6
